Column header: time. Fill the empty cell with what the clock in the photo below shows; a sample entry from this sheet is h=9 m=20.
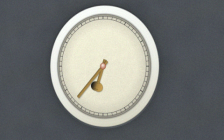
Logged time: h=6 m=37
